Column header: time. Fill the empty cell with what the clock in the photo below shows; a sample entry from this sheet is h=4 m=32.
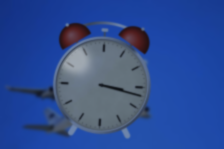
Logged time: h=3 m=17
